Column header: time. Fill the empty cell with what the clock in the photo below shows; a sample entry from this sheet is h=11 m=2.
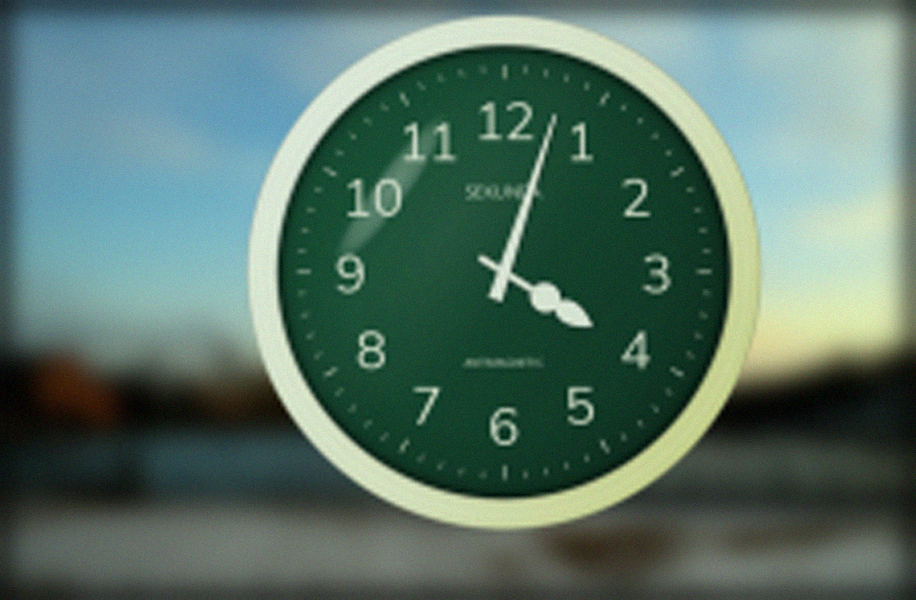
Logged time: h=4 m=3
